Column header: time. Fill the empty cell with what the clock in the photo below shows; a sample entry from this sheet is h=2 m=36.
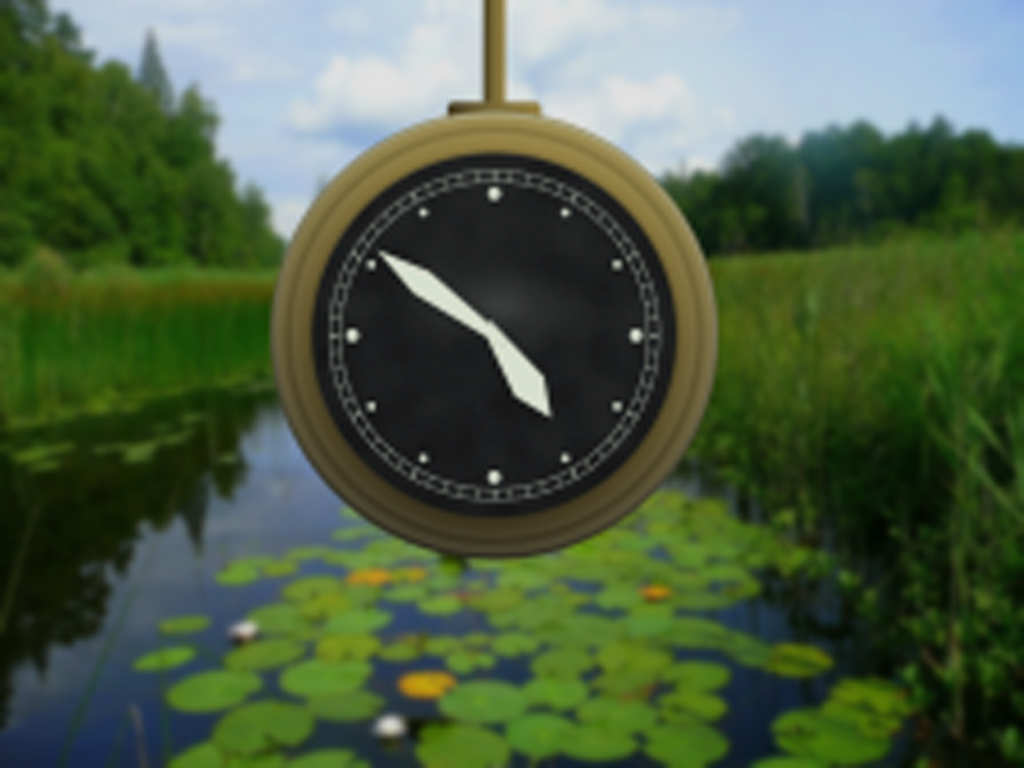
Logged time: h=4 m=51
